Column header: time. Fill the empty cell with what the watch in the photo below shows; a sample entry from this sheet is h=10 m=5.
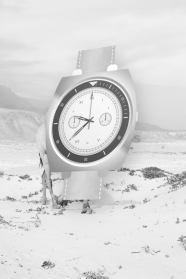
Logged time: h=9 m=38
